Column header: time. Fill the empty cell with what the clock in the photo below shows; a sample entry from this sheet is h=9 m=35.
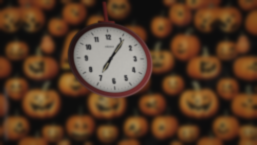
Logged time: h=7 m=6
